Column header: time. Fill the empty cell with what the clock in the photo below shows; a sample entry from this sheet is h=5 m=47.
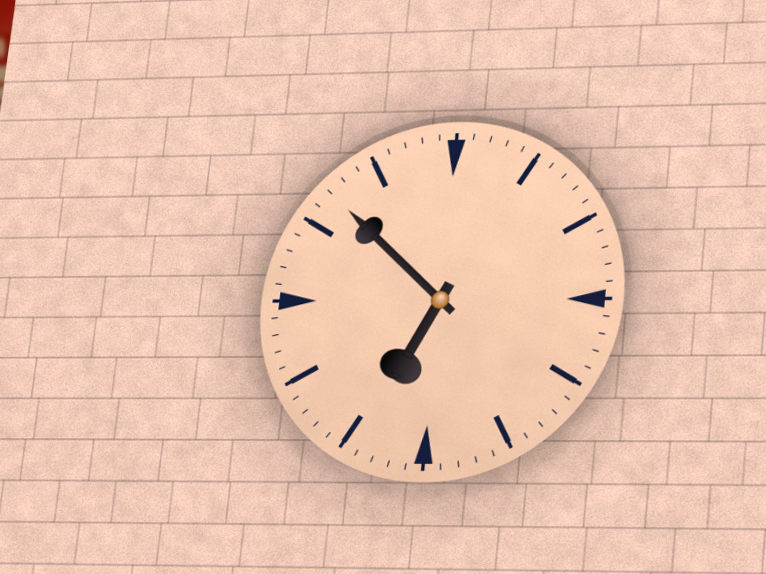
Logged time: h=6 m=52
